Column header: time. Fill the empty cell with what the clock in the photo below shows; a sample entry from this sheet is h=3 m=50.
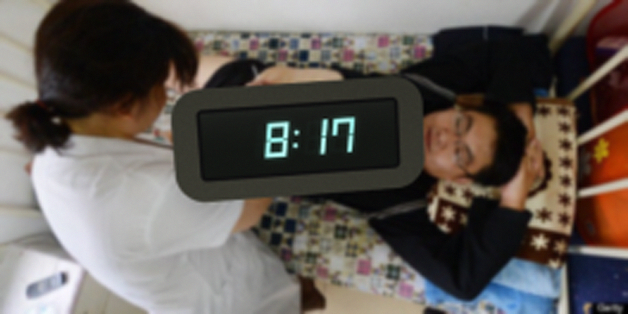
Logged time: h=8 m=17
